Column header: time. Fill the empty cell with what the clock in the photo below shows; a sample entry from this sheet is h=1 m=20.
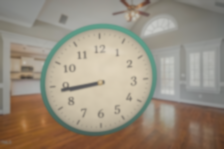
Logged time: h=8 m=44
